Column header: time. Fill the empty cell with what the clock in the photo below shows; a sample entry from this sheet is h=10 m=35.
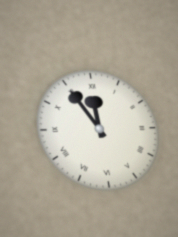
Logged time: h=11 m=55
